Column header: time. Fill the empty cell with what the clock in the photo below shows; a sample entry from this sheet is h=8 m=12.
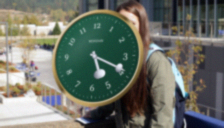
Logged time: h=5 m=19
